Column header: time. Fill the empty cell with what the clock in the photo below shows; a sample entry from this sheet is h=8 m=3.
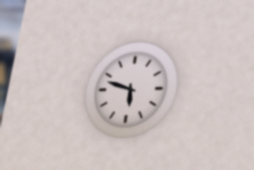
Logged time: h=5 m=48
